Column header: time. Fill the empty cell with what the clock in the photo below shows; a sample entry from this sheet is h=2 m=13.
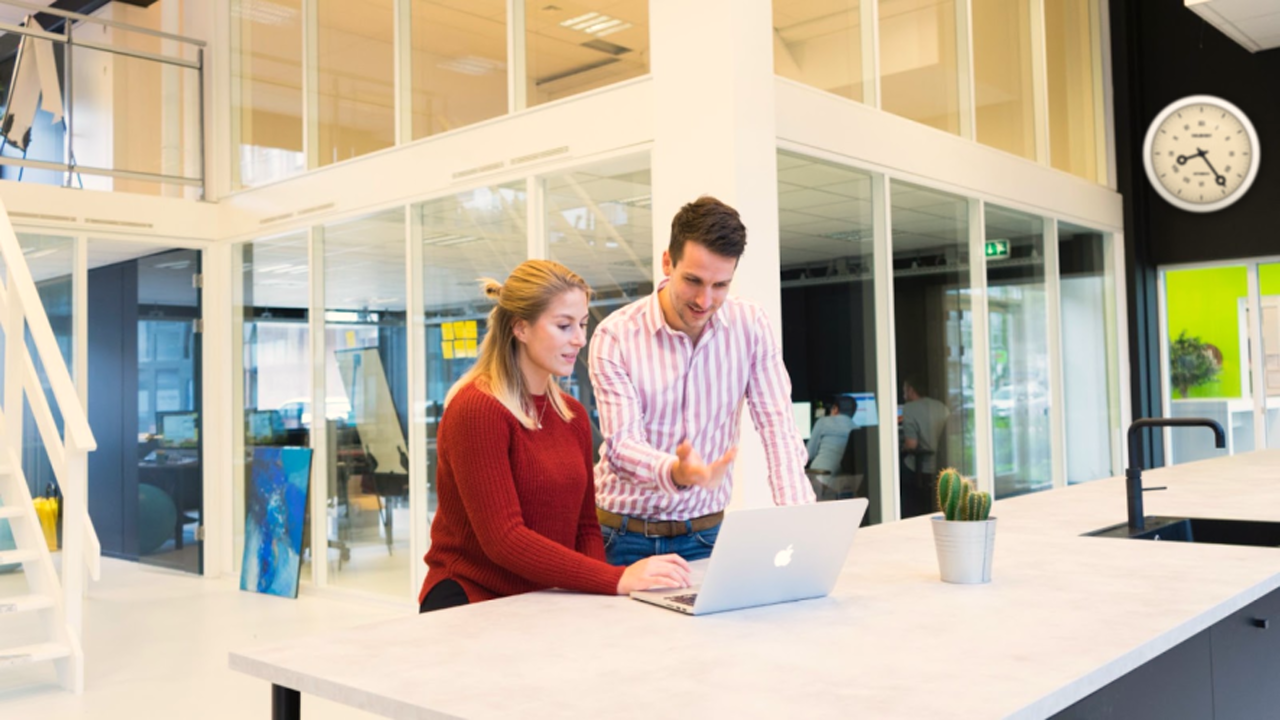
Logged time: h=8 m=24
